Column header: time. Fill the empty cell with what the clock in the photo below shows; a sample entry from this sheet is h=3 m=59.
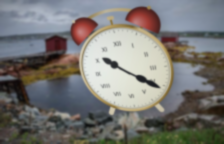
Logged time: h=10 m=21
